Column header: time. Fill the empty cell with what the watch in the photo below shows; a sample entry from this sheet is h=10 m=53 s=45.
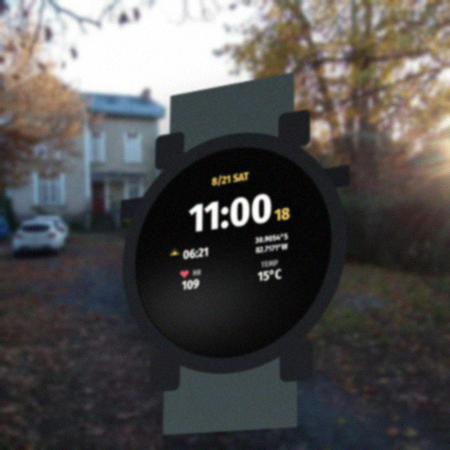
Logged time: h=11 m=0 s=18
